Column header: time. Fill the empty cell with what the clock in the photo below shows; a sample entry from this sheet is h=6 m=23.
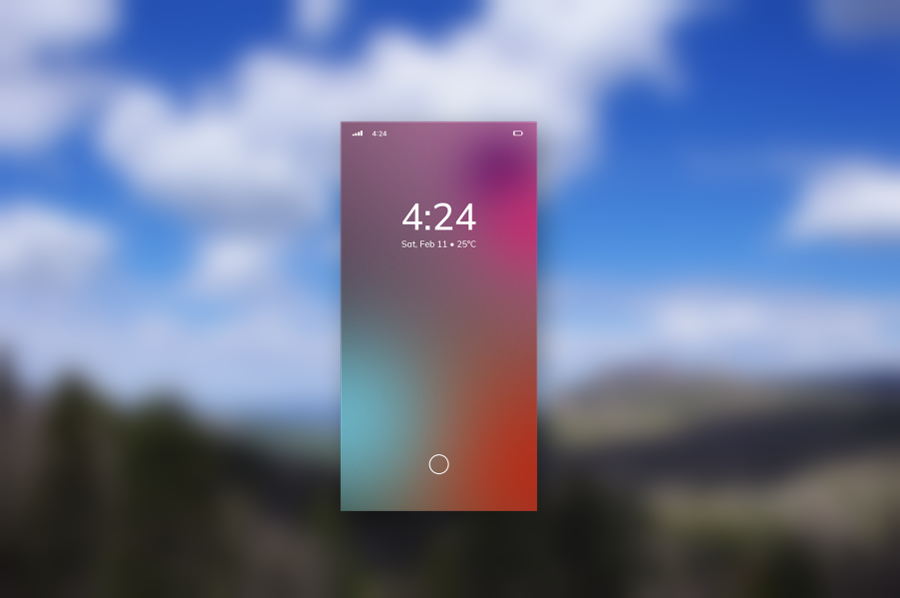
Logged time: h=4 m=24
